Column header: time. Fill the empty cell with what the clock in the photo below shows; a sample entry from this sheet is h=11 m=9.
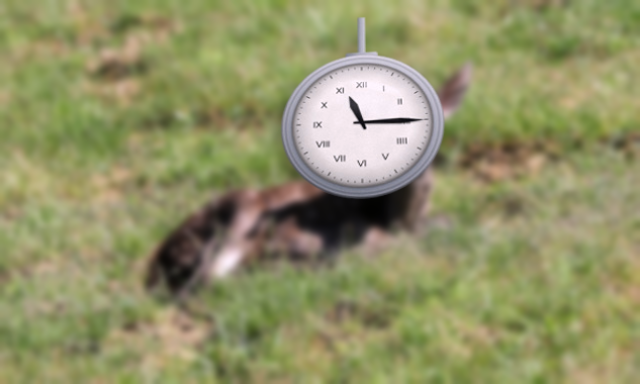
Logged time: h=11 m=15
